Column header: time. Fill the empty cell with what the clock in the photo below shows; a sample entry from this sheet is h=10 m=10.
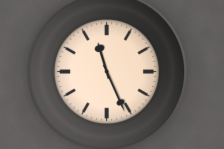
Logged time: h=11 m=26
